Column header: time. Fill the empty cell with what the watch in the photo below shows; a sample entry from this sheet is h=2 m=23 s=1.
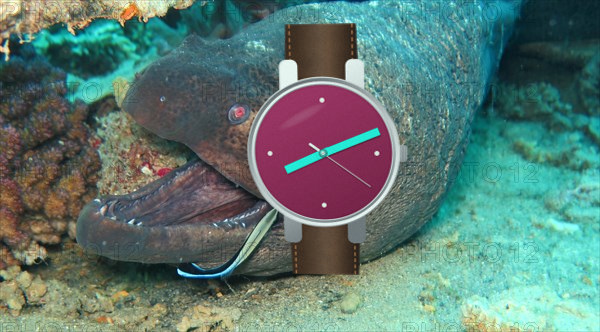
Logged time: h=8 m=11 s=21
